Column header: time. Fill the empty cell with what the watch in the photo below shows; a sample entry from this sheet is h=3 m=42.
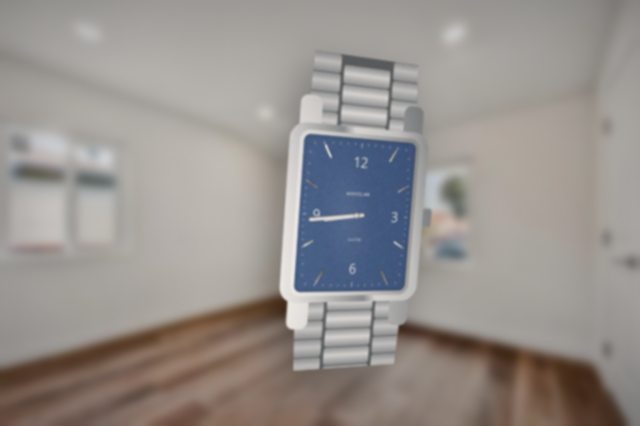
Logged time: h=8 m=44
